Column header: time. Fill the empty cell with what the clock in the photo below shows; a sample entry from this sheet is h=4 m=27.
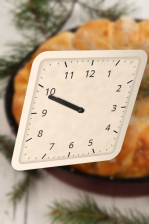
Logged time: h=9 m=49
